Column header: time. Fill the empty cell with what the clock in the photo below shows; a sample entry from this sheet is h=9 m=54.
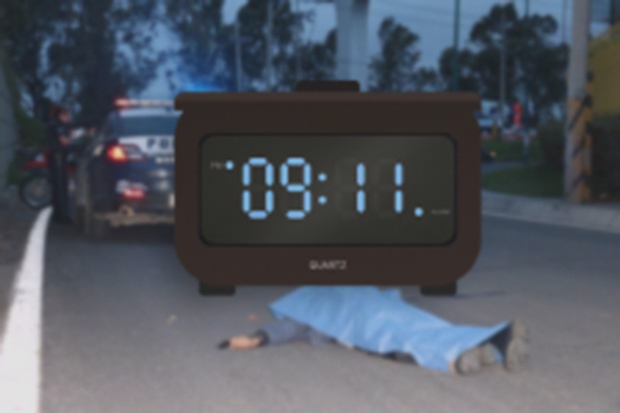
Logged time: h=9 m=11
